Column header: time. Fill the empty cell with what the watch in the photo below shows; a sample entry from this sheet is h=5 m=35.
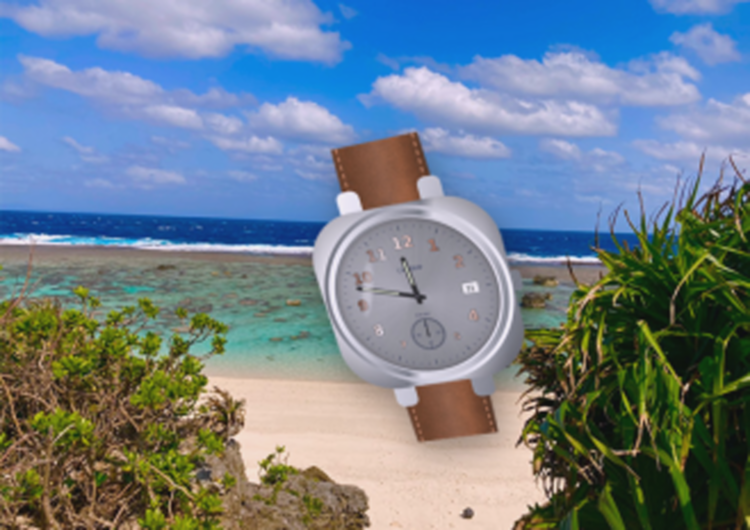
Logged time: h=11 m=48
